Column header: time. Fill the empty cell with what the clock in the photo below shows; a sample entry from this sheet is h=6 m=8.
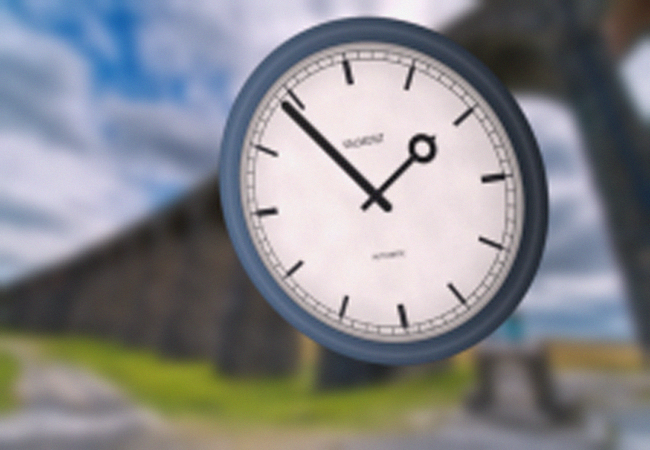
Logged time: h=1 m=54
